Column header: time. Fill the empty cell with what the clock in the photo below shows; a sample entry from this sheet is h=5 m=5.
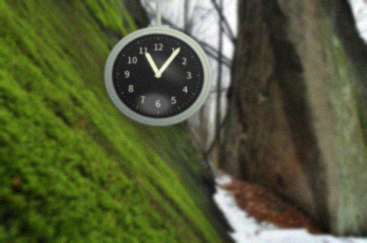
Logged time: h=11 m=6
